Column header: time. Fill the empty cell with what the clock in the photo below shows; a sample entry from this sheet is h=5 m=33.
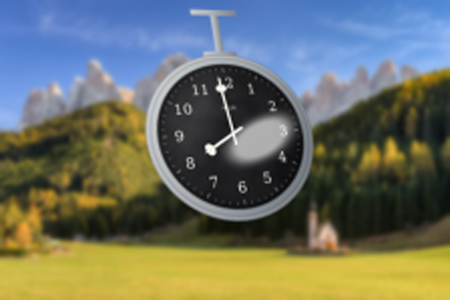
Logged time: h=7 m=59
